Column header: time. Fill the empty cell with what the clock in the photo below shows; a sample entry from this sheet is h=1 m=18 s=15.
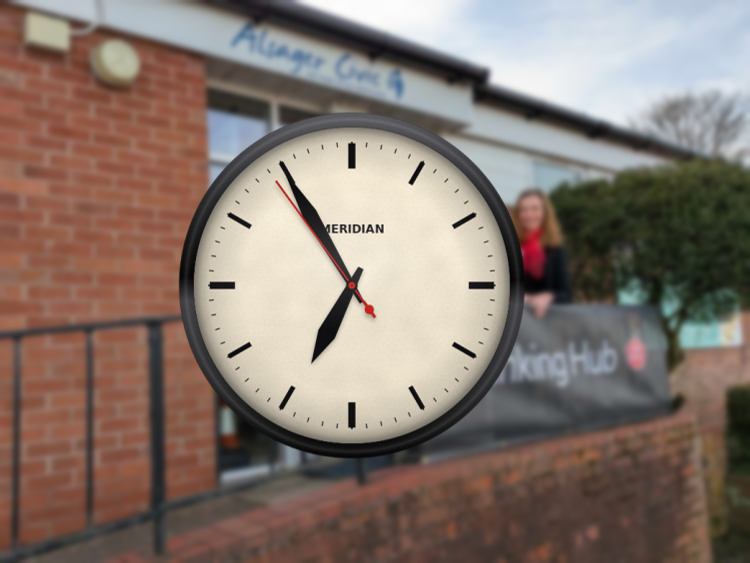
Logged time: h=6 m=54 s=54
